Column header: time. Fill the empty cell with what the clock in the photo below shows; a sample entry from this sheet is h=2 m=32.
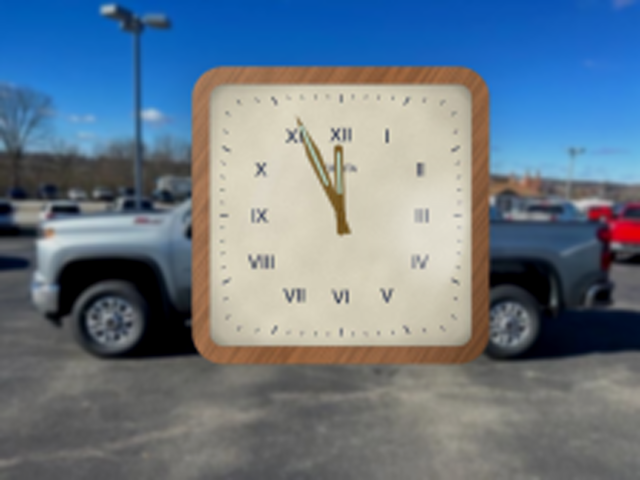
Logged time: h=11 m=56
